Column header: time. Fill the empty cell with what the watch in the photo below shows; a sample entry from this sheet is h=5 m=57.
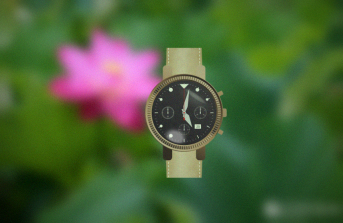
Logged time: h=5 m=2
